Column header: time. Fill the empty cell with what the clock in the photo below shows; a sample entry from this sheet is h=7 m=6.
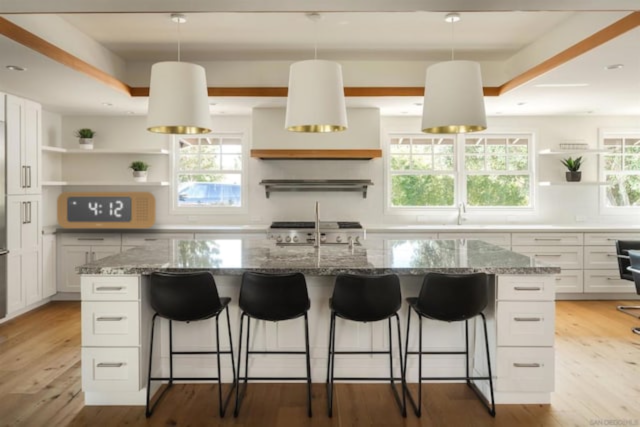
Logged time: h=4 m=12
